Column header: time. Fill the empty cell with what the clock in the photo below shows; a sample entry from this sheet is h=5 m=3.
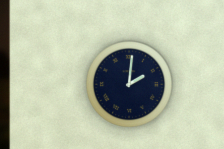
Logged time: h=2 m=1
